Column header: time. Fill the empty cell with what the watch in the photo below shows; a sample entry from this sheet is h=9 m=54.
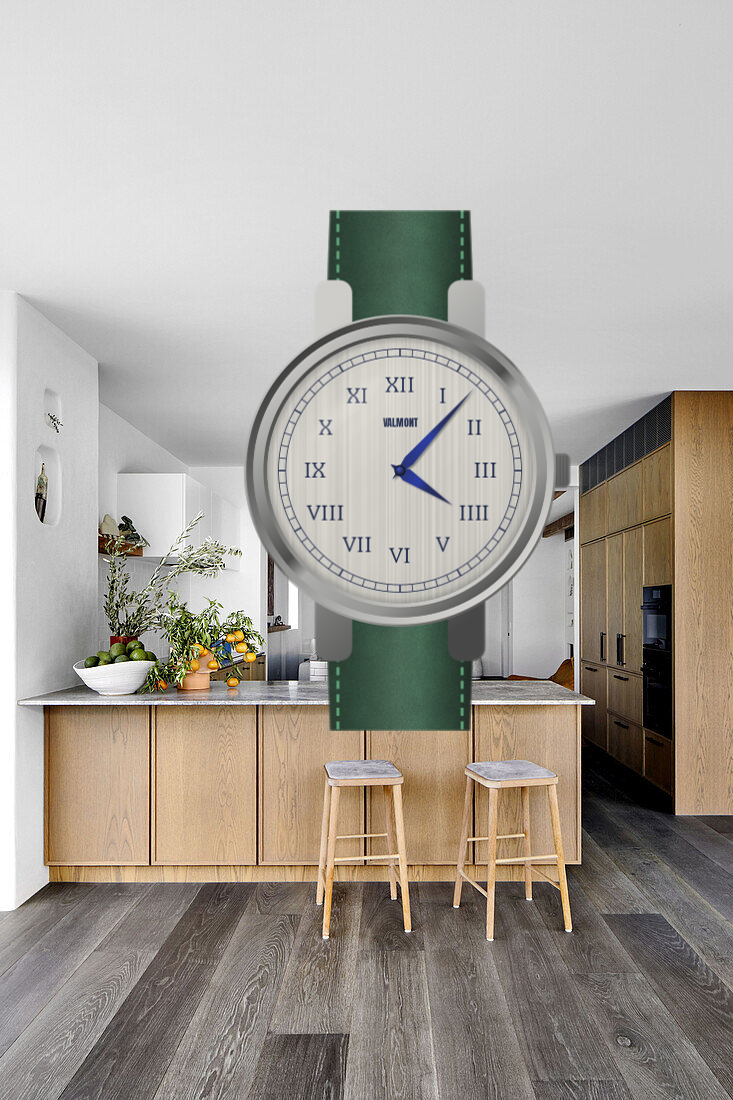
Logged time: h=4 m=7
